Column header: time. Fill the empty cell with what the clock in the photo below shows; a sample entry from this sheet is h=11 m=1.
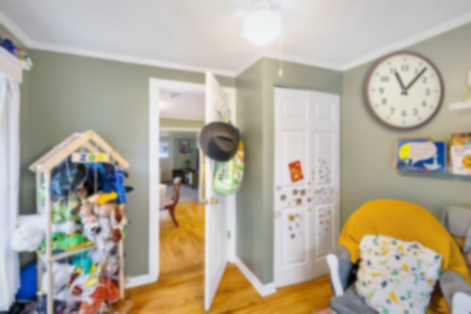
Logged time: h=11 m=7
